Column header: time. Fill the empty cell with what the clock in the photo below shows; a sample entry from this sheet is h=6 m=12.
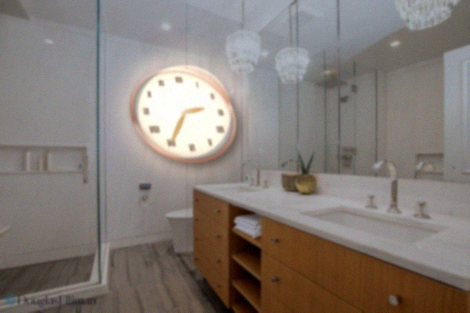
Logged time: h=2 m=35
